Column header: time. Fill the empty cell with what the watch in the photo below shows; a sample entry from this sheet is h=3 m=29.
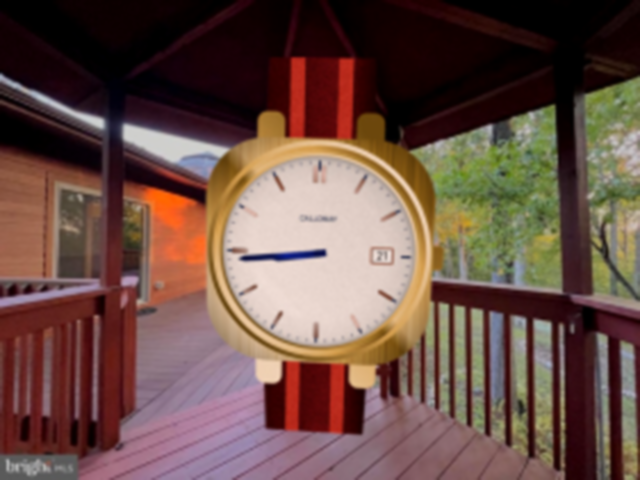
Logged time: h=8 m=44
